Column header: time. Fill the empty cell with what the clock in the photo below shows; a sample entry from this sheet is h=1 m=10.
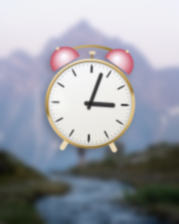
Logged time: h=3 m=3
